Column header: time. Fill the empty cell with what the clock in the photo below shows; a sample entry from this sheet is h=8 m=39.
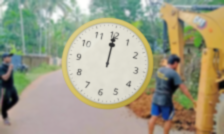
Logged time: h=12 m=0
